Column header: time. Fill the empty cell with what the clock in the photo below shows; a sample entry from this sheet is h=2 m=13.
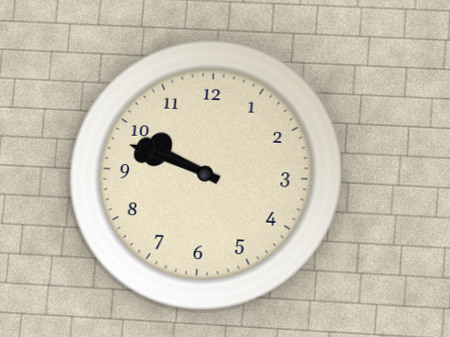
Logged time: h=9 m=48
